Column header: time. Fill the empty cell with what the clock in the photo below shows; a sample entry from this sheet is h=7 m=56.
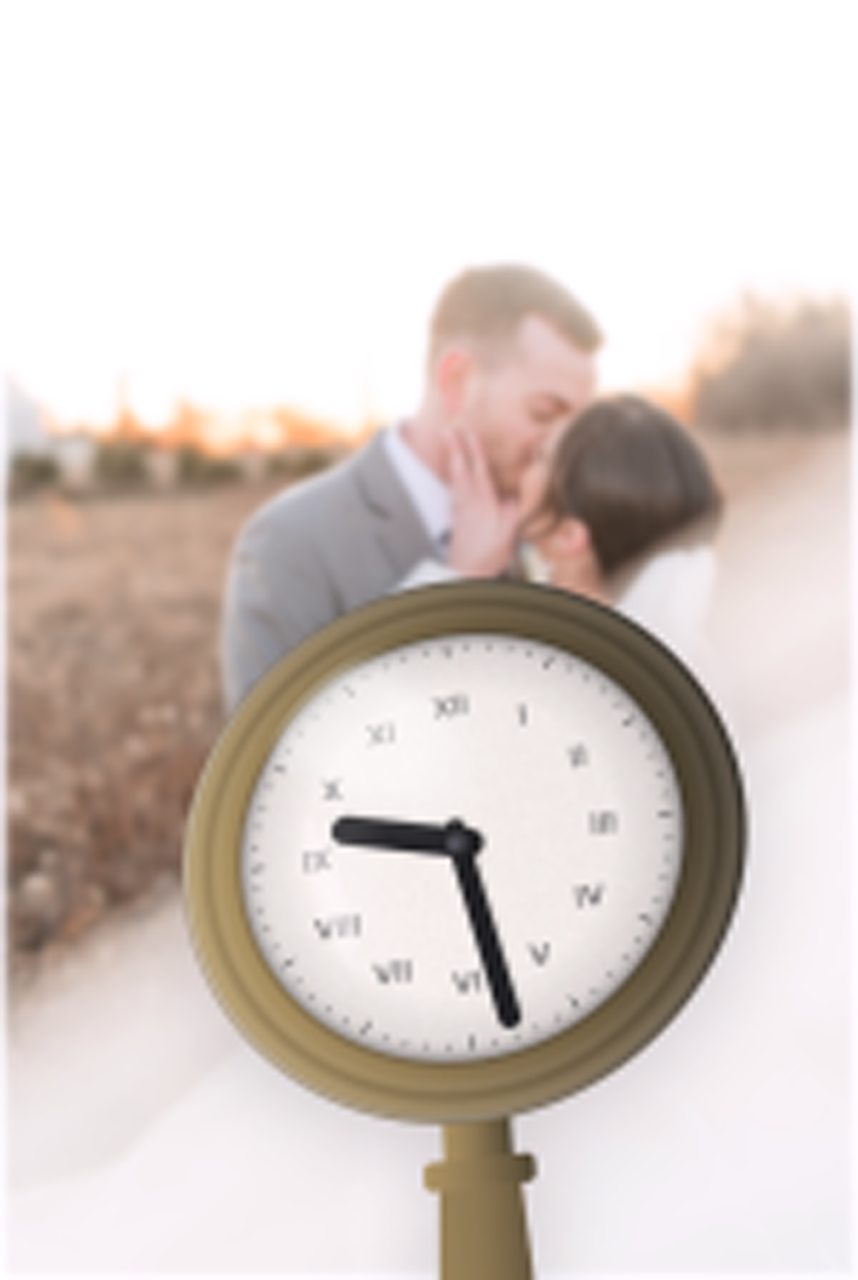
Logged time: h=9 m=28
